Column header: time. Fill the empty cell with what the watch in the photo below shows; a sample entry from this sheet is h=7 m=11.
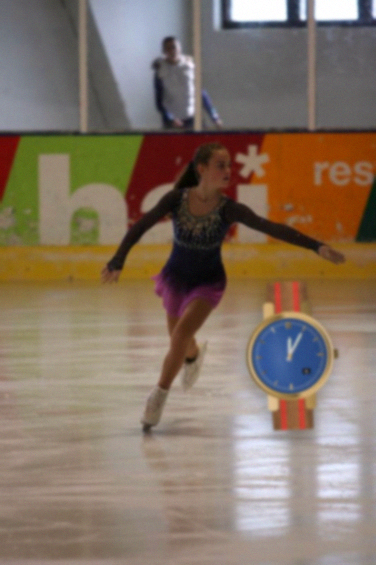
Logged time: h=12 m=5
